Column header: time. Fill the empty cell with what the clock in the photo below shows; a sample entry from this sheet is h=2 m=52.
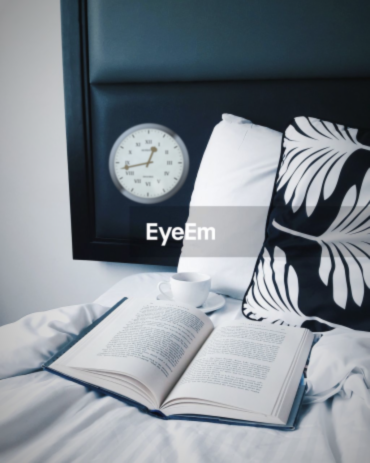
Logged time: h=12 m=43
